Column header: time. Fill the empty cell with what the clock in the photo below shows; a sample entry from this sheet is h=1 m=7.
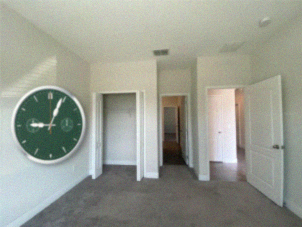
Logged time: h=9 m=4
